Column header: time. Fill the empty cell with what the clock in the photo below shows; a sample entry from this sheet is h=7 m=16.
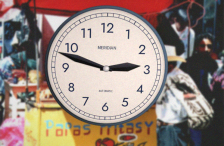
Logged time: h=2 m=48
